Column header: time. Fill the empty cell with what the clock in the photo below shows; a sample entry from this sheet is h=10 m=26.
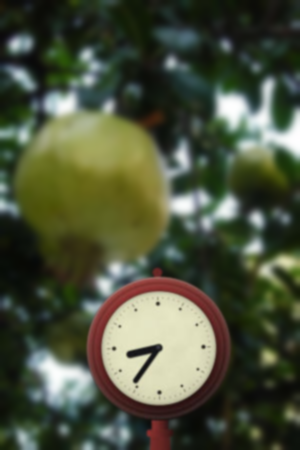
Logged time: h=8 m=36
